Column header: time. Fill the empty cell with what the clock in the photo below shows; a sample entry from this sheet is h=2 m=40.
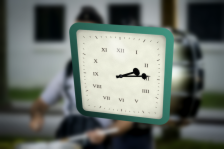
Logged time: h=2 m=14
